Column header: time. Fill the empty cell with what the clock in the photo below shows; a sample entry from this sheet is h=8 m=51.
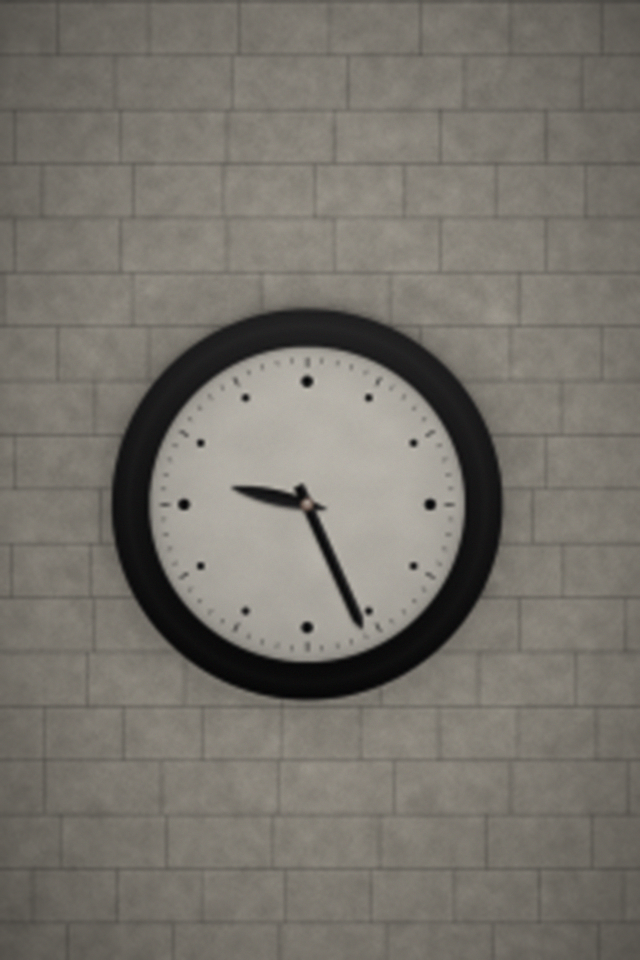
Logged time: h=9 m=26
